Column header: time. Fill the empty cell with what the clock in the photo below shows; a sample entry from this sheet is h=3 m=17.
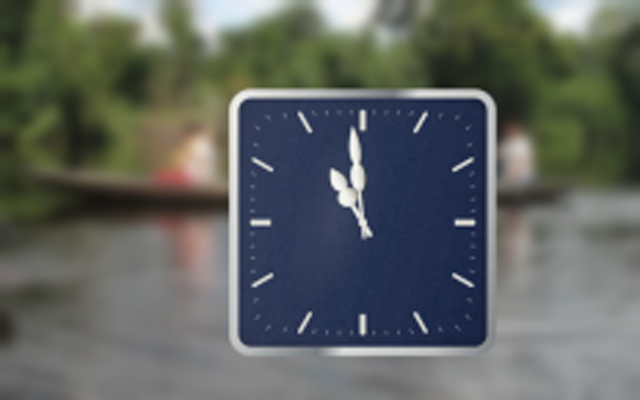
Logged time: h=10 m=59
